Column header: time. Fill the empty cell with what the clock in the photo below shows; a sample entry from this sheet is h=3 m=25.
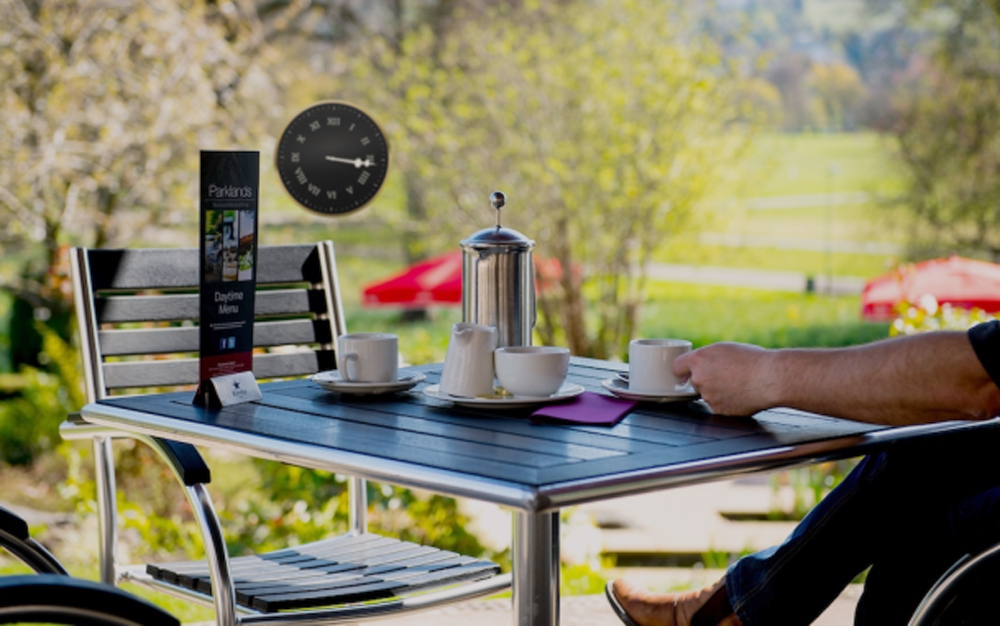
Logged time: h=3 m=16
